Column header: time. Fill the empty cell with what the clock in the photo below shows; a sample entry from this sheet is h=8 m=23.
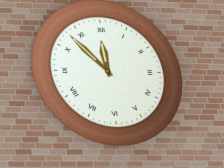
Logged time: h=11 m=53
